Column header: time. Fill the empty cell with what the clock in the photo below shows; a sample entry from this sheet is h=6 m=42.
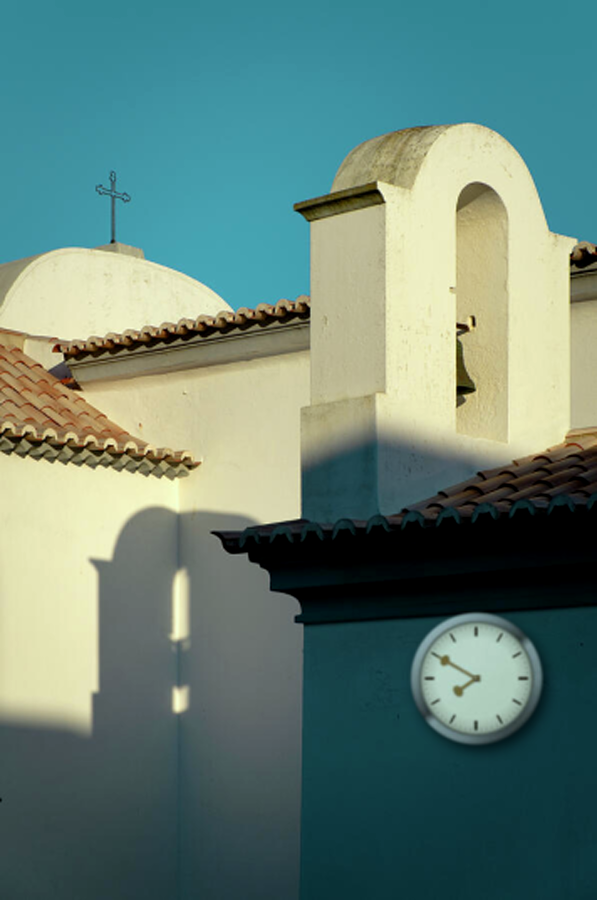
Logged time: h=7 m=50
